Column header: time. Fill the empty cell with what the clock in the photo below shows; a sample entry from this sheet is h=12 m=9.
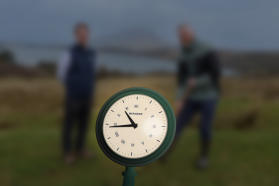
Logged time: h=10 m=44
